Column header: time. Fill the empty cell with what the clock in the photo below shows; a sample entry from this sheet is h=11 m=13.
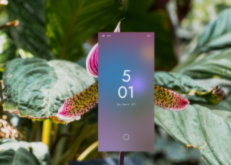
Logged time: h=5 m=1
